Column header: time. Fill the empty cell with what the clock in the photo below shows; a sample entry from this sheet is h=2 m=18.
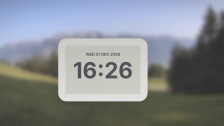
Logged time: h=16 m=26
